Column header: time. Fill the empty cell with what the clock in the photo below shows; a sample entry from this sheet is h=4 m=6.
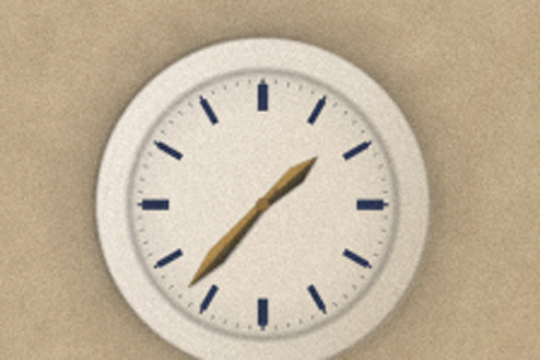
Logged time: h=1 m=37
